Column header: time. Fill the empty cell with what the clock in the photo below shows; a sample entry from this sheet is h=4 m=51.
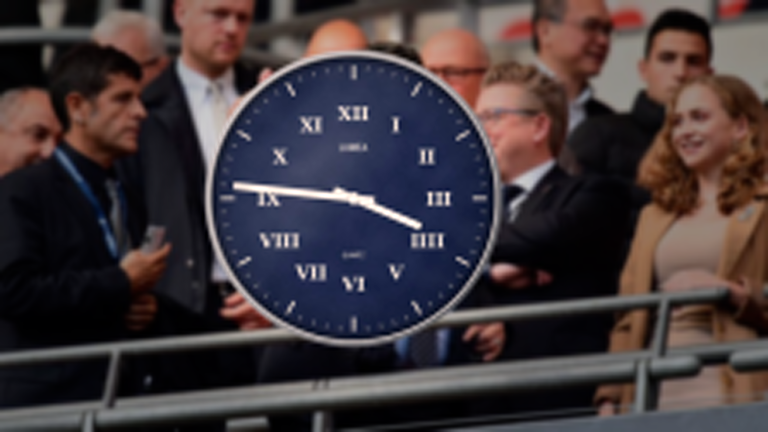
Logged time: h=3 m=46
